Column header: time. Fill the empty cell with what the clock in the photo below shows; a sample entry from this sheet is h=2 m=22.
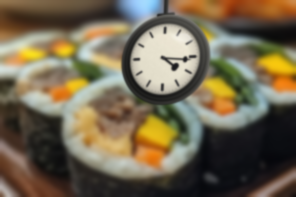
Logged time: h=4 m=16
